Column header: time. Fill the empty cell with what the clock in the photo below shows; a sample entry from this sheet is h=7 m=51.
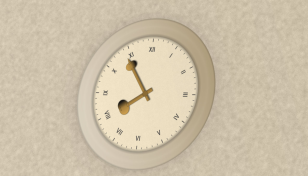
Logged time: h=7 m=54
